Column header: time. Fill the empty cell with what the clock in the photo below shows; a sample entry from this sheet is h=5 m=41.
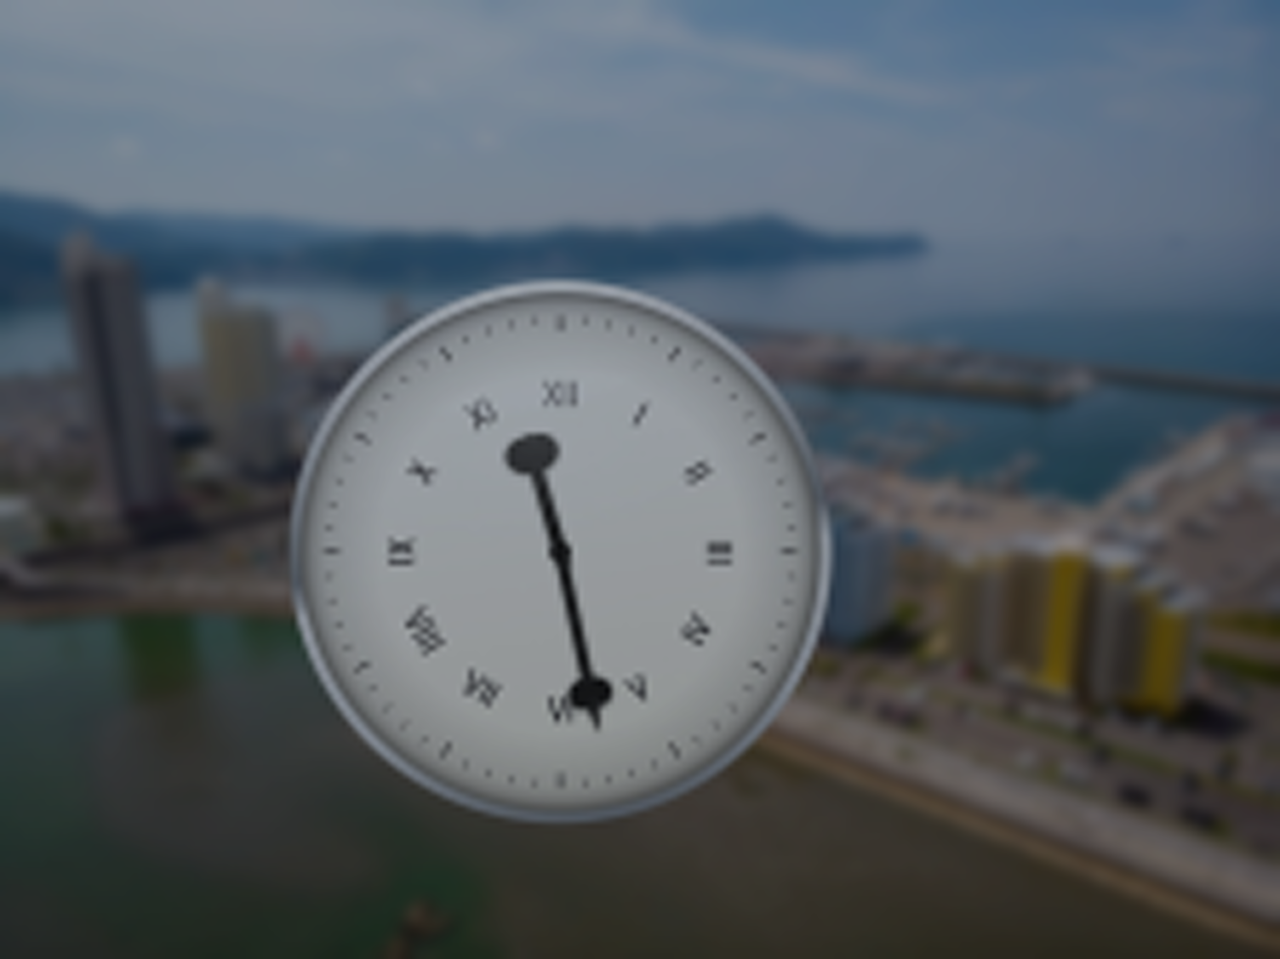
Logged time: h=11 m=28
